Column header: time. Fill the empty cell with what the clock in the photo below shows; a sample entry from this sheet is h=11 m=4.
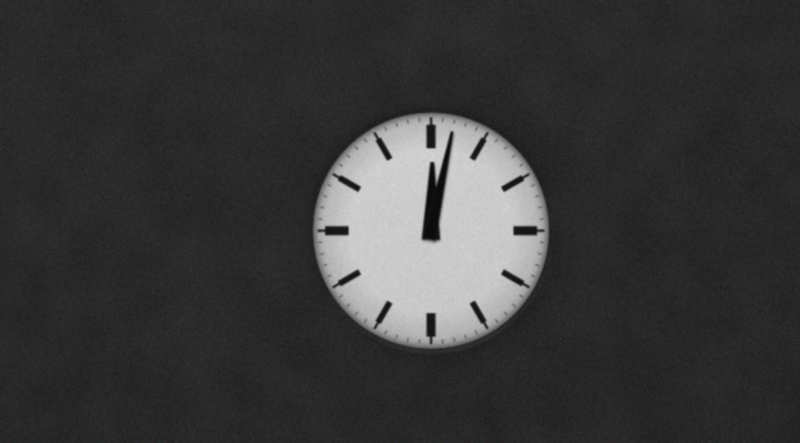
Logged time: h=12 m=2
